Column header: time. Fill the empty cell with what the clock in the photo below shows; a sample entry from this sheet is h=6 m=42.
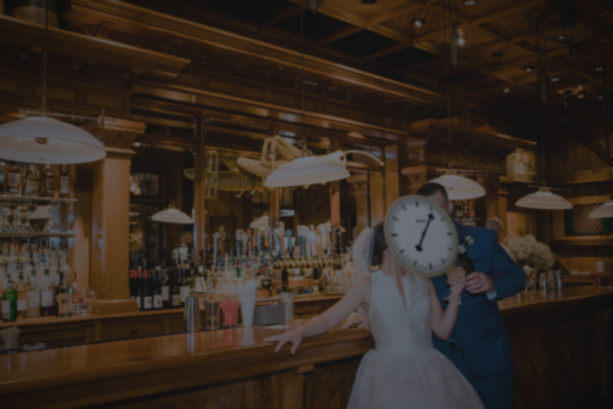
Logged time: h=7 m=6
